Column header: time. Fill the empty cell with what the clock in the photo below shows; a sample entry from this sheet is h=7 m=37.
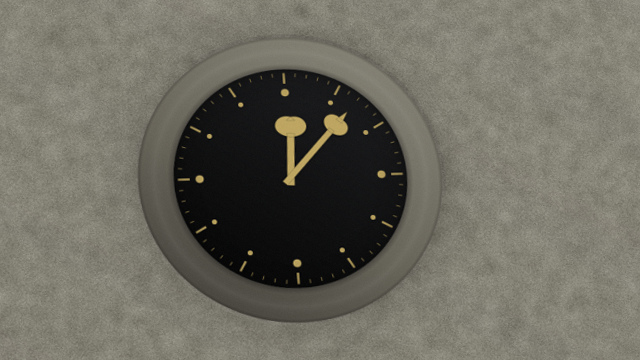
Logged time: h=12 m=7
